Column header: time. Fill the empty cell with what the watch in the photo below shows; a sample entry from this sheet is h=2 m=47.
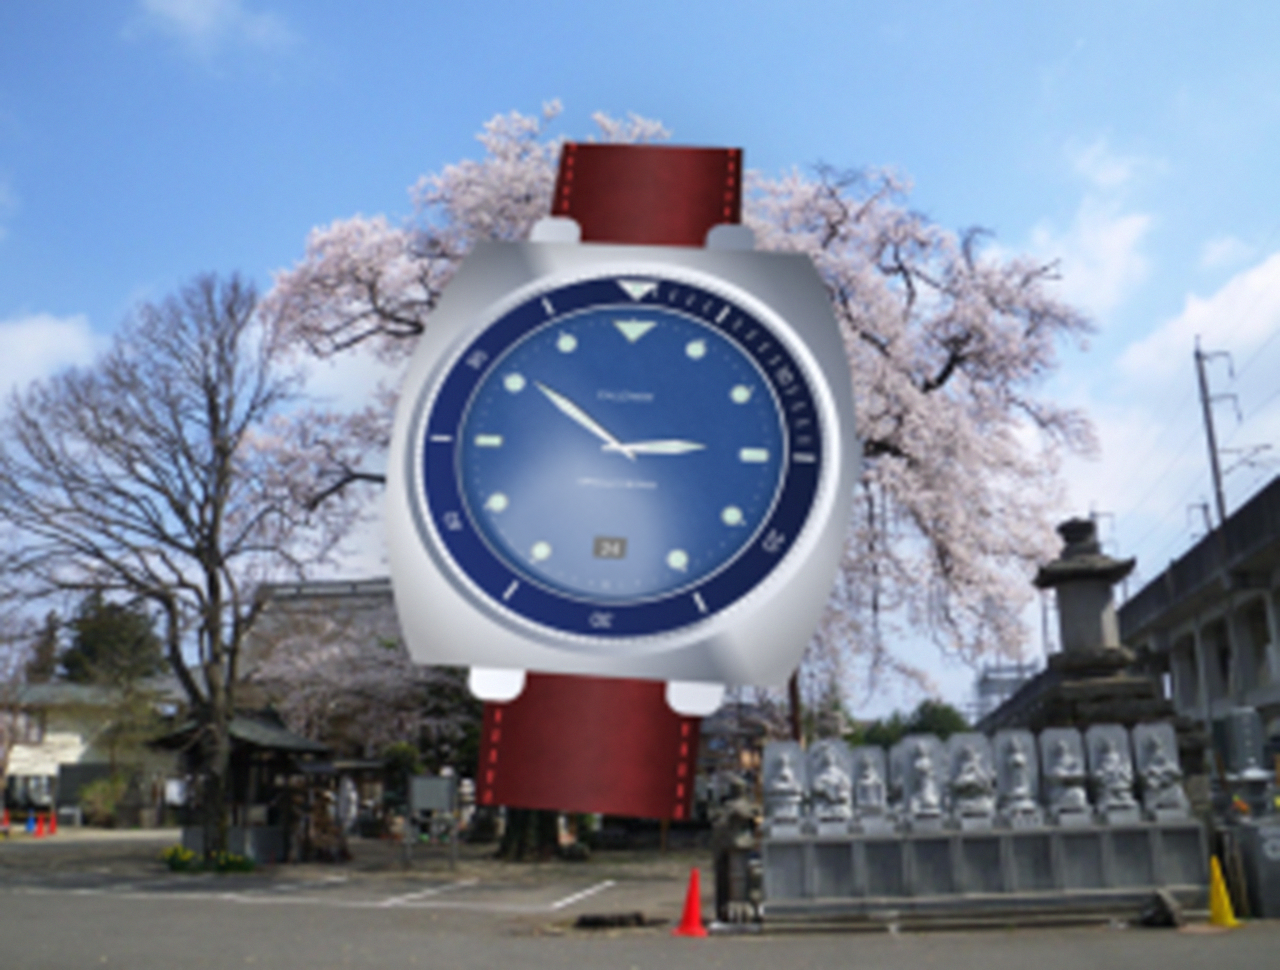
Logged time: h=2 m=51
